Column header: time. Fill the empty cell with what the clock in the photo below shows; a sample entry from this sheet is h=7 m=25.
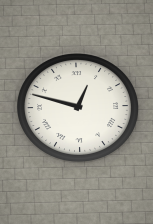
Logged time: h=12 m=48
